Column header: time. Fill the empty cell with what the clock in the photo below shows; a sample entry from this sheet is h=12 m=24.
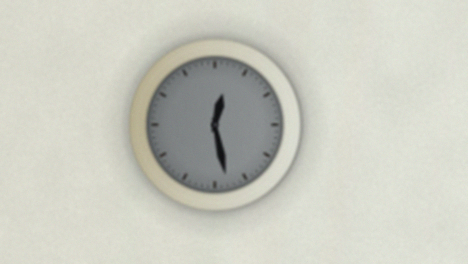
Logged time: h=12 m=28
